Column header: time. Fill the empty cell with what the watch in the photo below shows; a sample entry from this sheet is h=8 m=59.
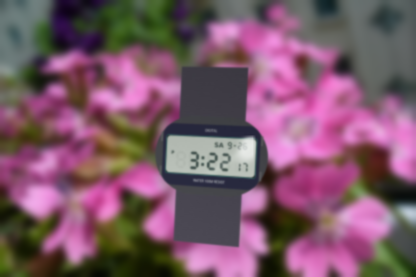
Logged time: h=3 m=22
